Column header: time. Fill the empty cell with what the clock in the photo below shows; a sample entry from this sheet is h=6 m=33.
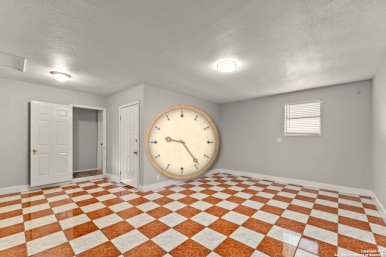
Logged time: h=9 m=24
